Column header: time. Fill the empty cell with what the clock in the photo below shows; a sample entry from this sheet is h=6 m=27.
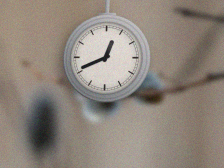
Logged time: h=12 m=41
